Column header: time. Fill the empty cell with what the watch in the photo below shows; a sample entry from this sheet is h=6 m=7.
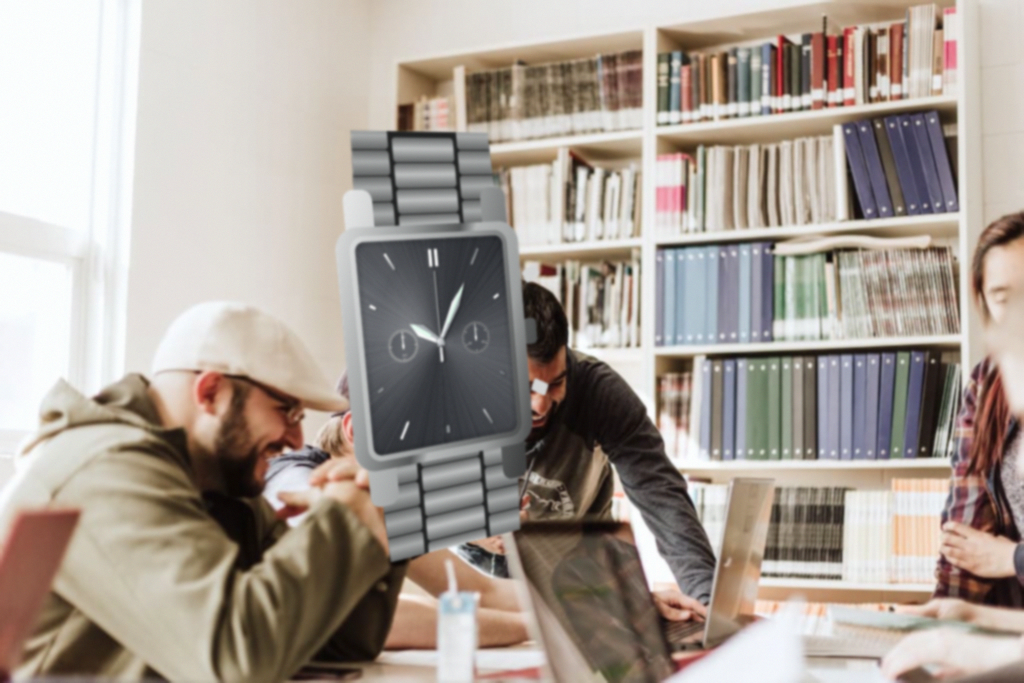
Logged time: h=10 m=5
